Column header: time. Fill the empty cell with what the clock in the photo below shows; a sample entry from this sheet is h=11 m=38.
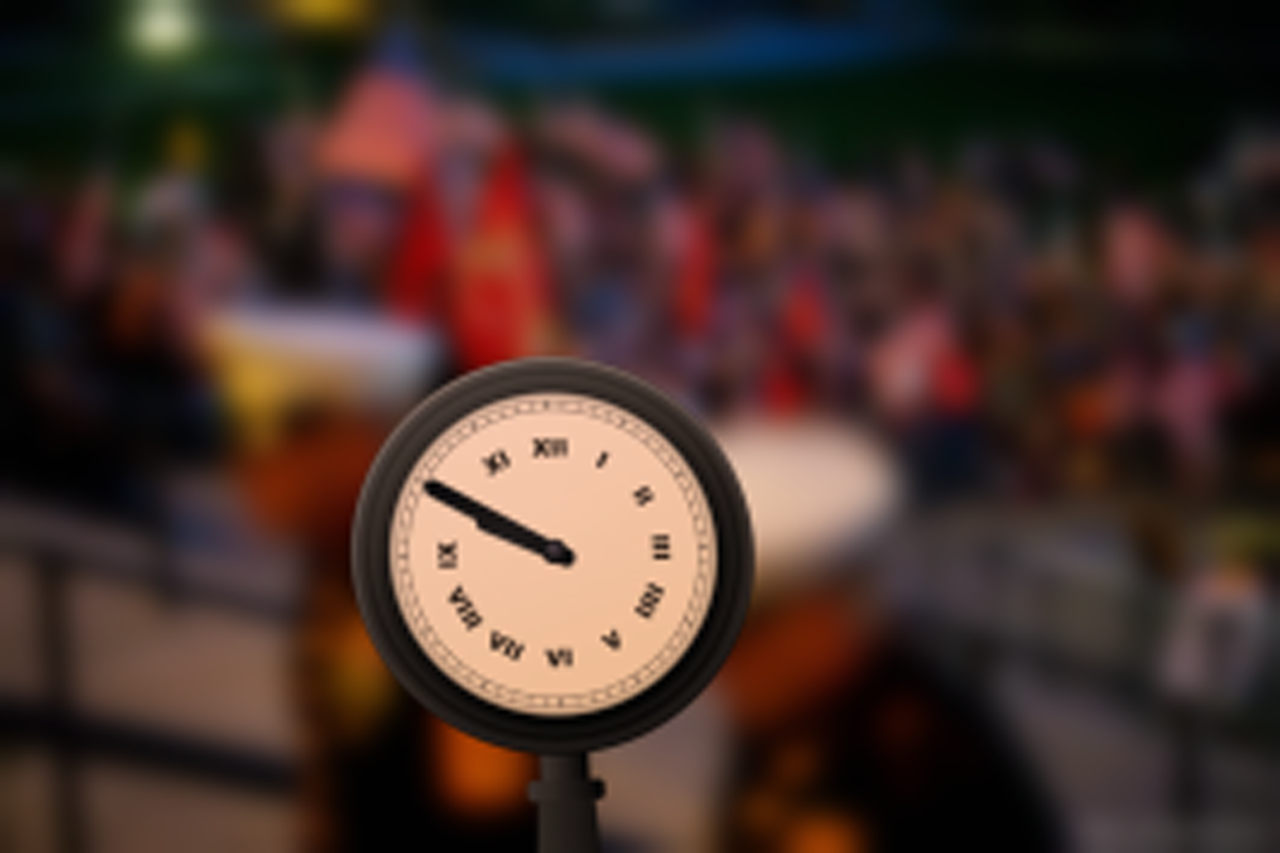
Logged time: h=9 m=50
